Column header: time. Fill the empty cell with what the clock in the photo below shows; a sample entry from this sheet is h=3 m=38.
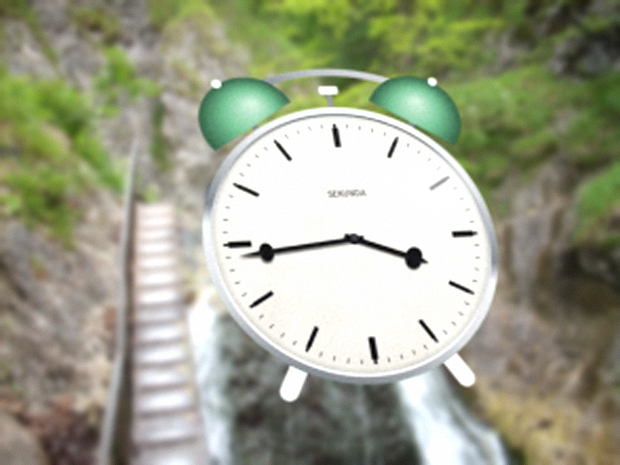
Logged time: h=3 m=44
